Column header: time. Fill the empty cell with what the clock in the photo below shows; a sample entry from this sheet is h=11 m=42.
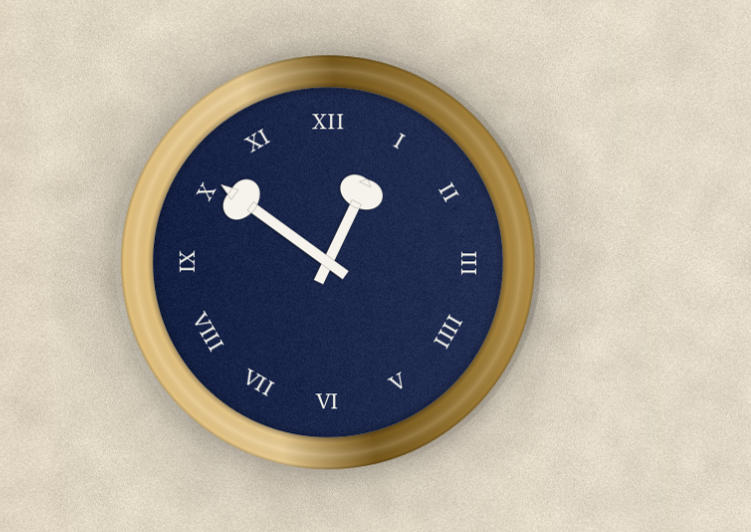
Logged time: h=12 m=51
